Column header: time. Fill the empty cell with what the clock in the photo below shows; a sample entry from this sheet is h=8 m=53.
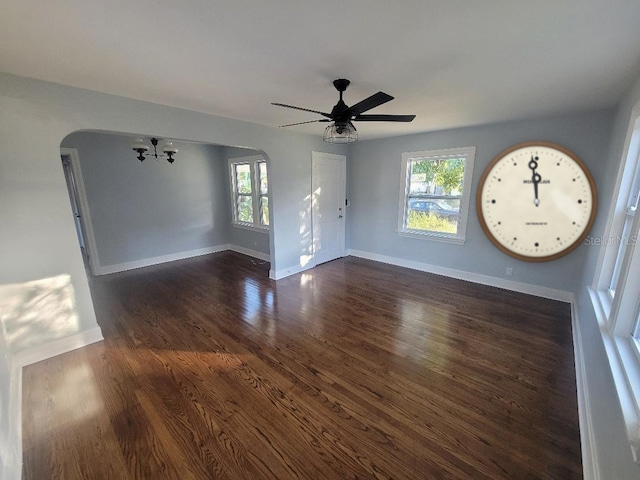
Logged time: h=11 m=59
